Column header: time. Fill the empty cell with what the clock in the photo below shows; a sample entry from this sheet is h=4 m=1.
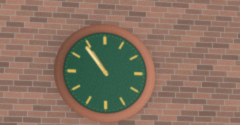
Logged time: h=10 m=54
